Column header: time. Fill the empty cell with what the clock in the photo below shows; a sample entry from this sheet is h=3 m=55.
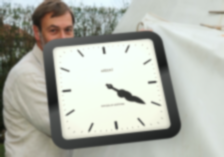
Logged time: h=4 m=21
